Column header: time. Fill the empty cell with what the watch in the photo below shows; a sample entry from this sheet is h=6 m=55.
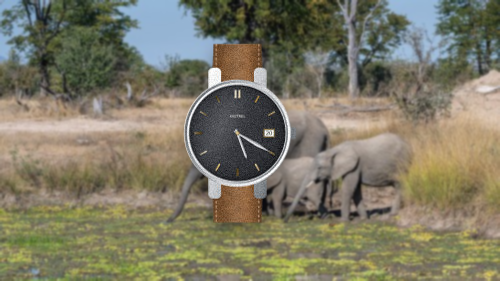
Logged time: h=5 m=20
